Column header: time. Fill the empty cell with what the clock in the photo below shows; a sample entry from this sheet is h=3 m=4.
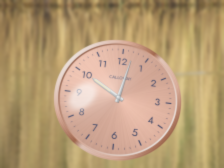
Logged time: h=10 m=2
